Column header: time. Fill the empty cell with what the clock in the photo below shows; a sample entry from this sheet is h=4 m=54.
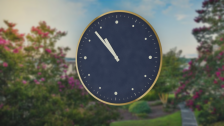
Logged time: h=10 m=53
